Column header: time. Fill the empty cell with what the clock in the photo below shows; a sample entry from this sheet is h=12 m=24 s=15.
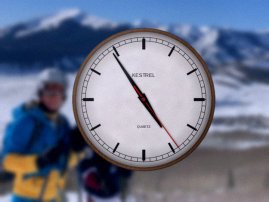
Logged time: h=4 m=54 s=24
